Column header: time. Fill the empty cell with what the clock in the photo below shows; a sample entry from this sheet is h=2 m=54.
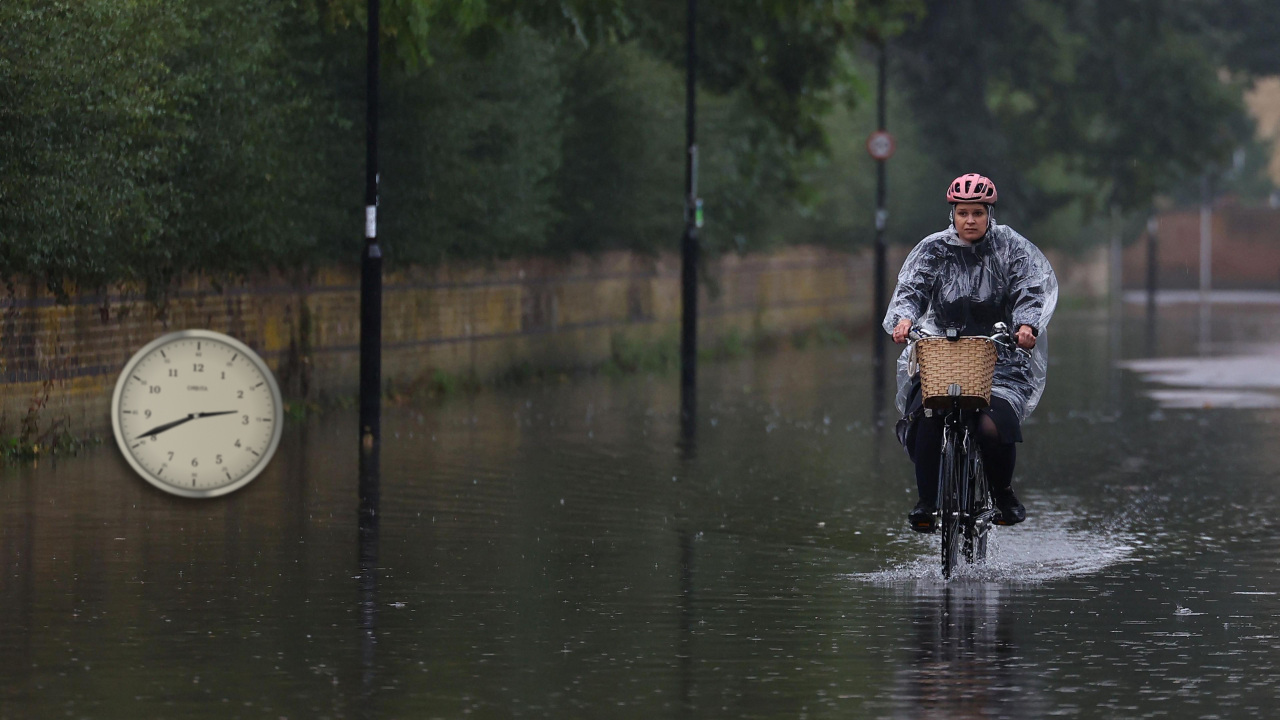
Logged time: h=2 m=41
